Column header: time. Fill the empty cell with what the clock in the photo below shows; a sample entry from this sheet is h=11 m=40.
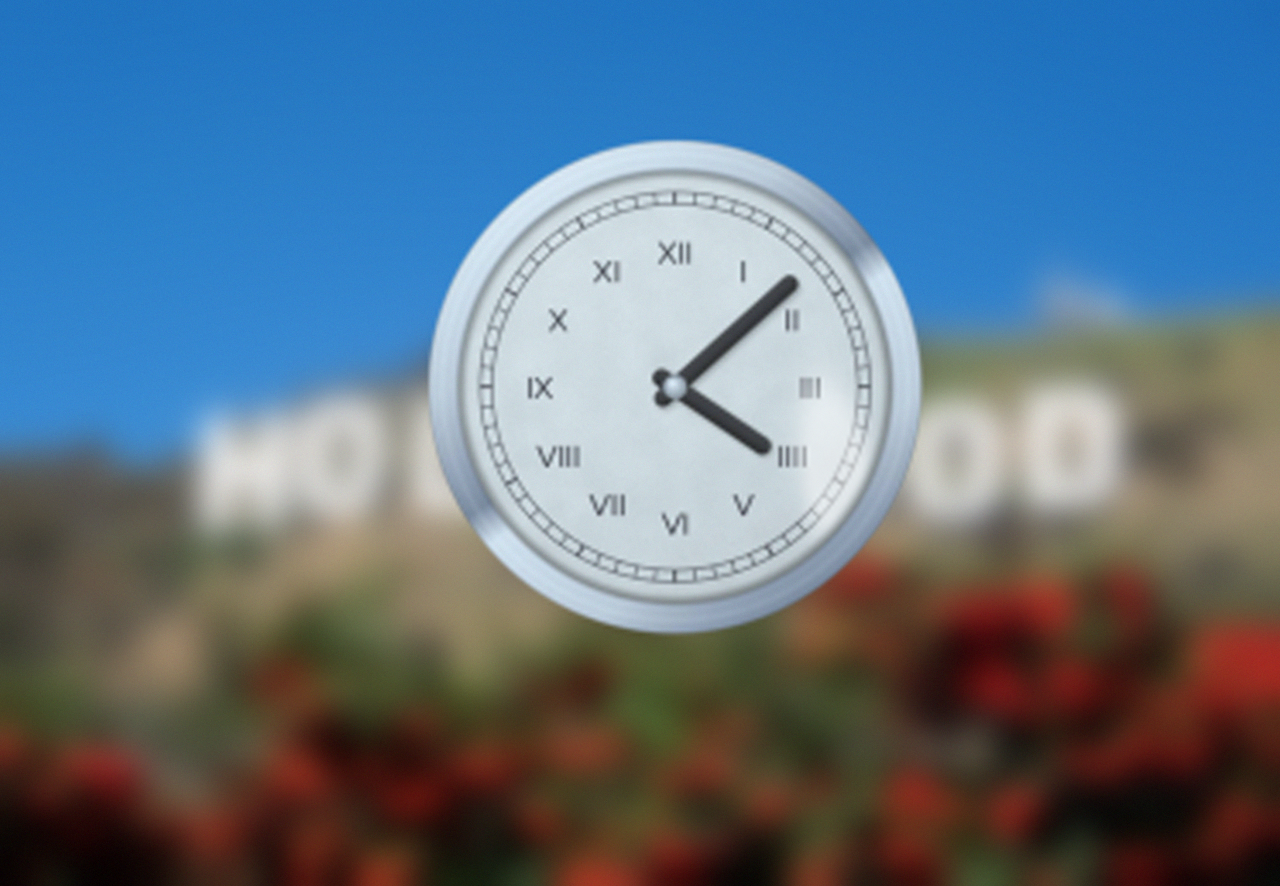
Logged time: h=4 m=8
